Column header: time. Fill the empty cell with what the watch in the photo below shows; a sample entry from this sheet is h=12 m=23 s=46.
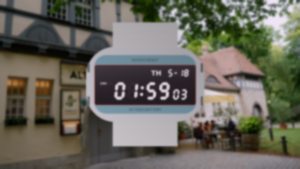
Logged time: h=1 m=59 s=3
